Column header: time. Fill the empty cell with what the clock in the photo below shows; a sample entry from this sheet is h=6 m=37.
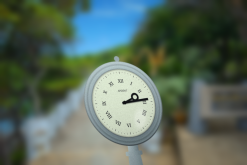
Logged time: h=2 m=14
